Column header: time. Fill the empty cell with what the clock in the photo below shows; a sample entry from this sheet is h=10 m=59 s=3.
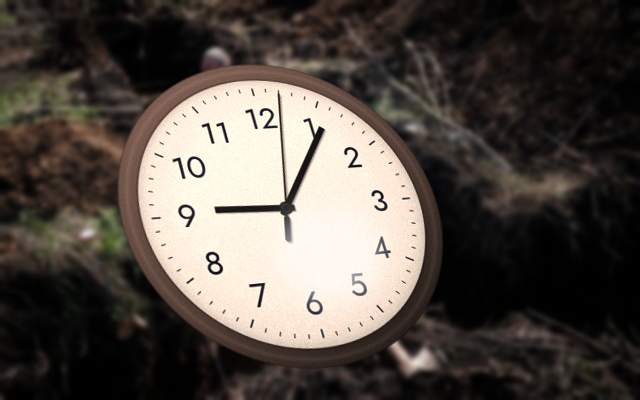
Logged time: h=9 m=6 s=2
